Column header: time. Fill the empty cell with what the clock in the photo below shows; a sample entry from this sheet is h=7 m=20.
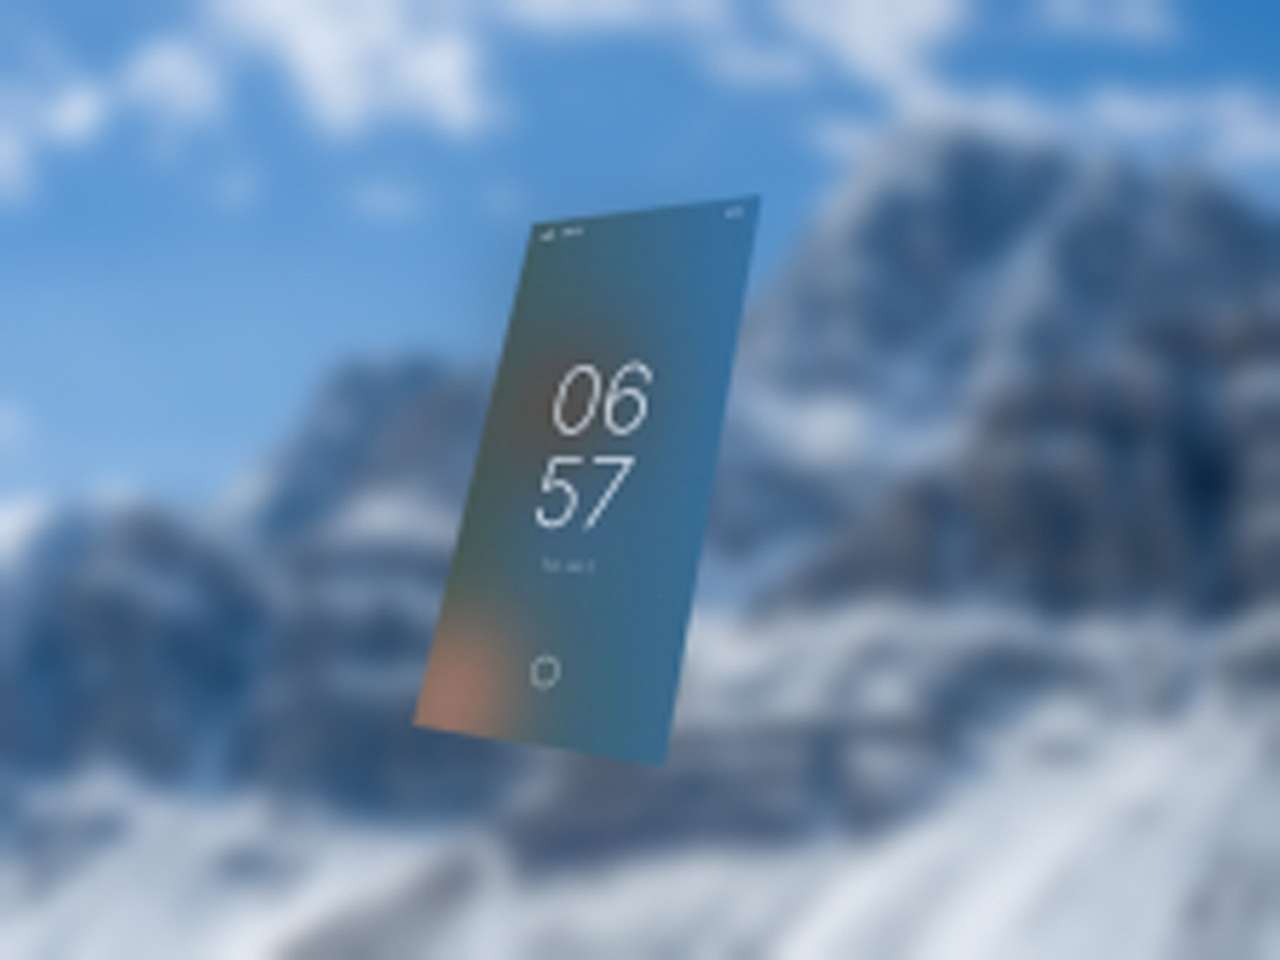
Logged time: h=6 m=57
